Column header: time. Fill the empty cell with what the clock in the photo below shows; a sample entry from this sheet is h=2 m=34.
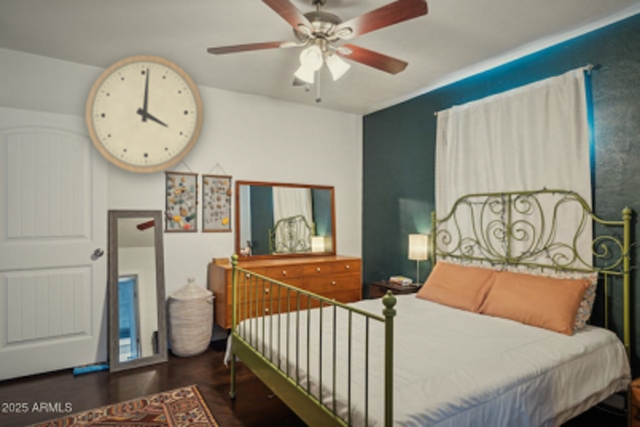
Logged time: h=4 m=1
